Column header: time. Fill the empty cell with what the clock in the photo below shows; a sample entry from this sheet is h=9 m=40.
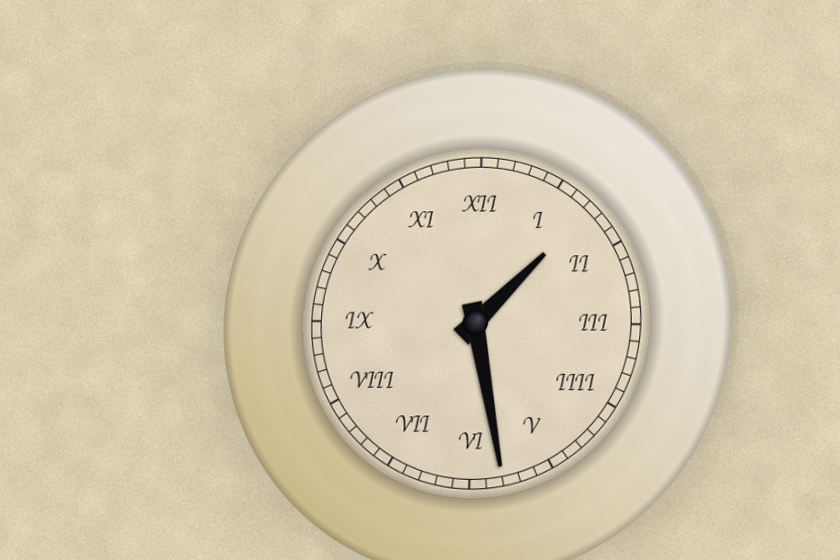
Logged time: h=1 m=28
